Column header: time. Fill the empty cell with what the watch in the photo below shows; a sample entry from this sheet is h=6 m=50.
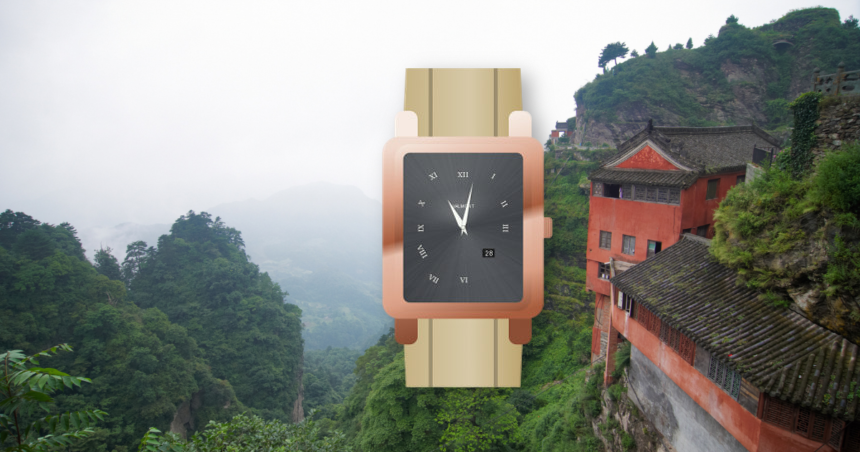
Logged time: h=11 m=2
